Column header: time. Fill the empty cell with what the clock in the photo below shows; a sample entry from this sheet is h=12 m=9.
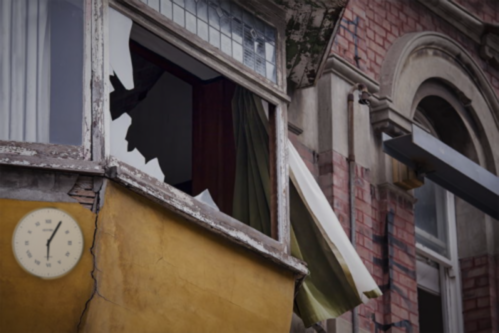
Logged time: h=6 m=5
